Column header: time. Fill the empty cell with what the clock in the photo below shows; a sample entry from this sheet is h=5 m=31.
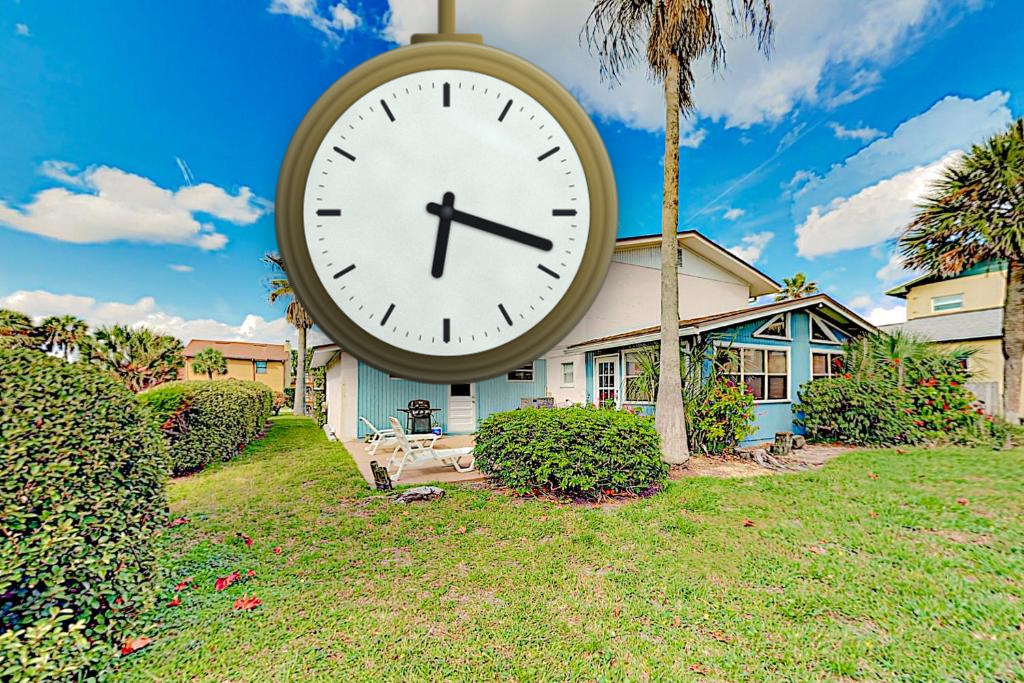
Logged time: h=6 m=18
